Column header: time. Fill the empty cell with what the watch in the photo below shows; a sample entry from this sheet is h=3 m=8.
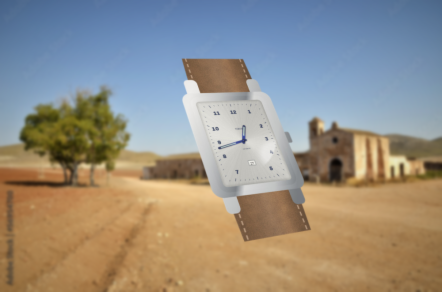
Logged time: h=12 m=43
